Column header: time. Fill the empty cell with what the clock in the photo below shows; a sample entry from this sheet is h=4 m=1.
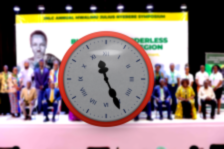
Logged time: h=11 m=26
